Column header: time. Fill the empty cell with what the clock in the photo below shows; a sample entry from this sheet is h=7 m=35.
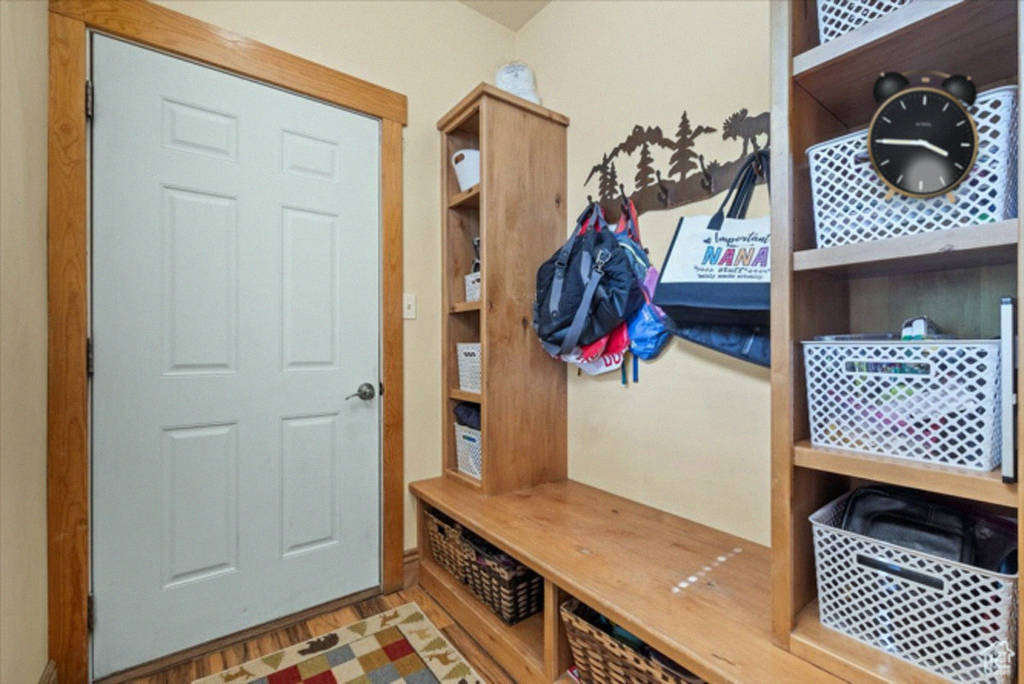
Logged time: h=3 m=45
